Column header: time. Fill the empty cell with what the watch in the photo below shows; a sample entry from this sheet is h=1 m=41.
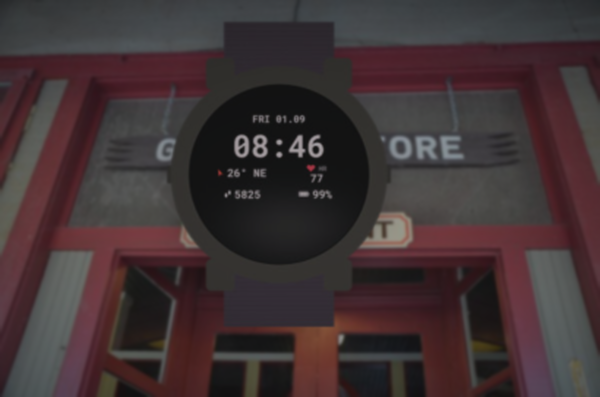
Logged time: h=8 m=46
